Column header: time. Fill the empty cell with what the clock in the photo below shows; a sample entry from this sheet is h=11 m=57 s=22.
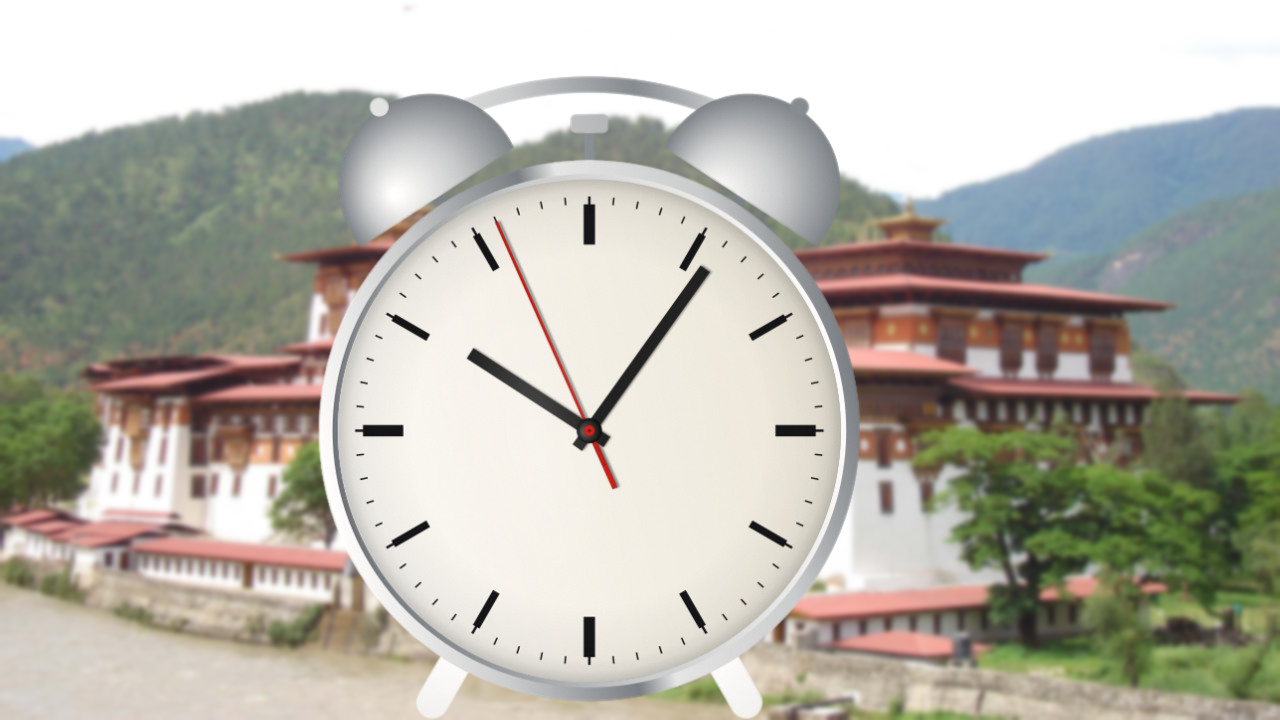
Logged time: h=10 m=5 s=56
